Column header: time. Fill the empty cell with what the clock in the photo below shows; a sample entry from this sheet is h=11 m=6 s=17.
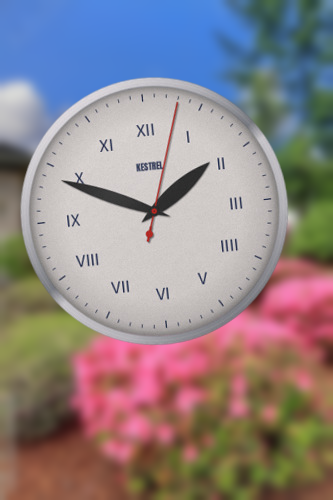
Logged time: h=1 m=49 s=3
